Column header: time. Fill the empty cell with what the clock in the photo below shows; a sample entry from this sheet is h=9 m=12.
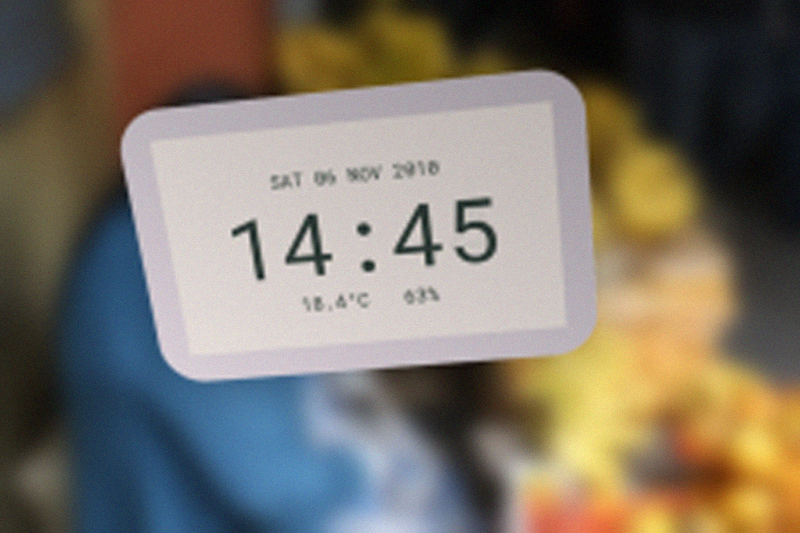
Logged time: h=14 m=45
